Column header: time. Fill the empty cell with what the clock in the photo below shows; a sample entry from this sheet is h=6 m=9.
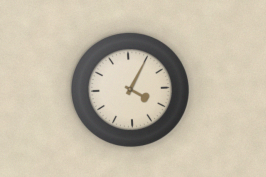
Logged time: h=4 m=5
